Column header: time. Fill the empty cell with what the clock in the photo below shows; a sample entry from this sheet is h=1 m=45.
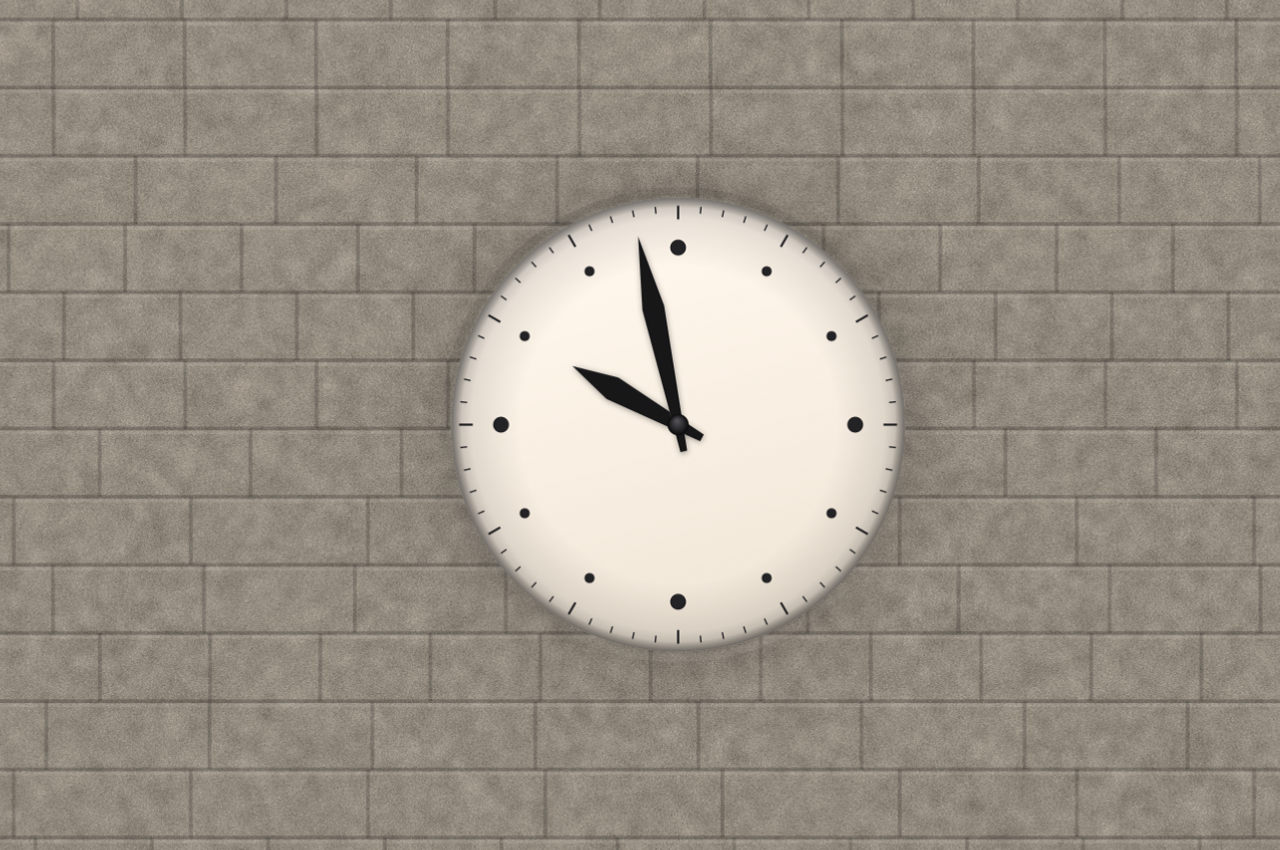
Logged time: h=9 m=58
